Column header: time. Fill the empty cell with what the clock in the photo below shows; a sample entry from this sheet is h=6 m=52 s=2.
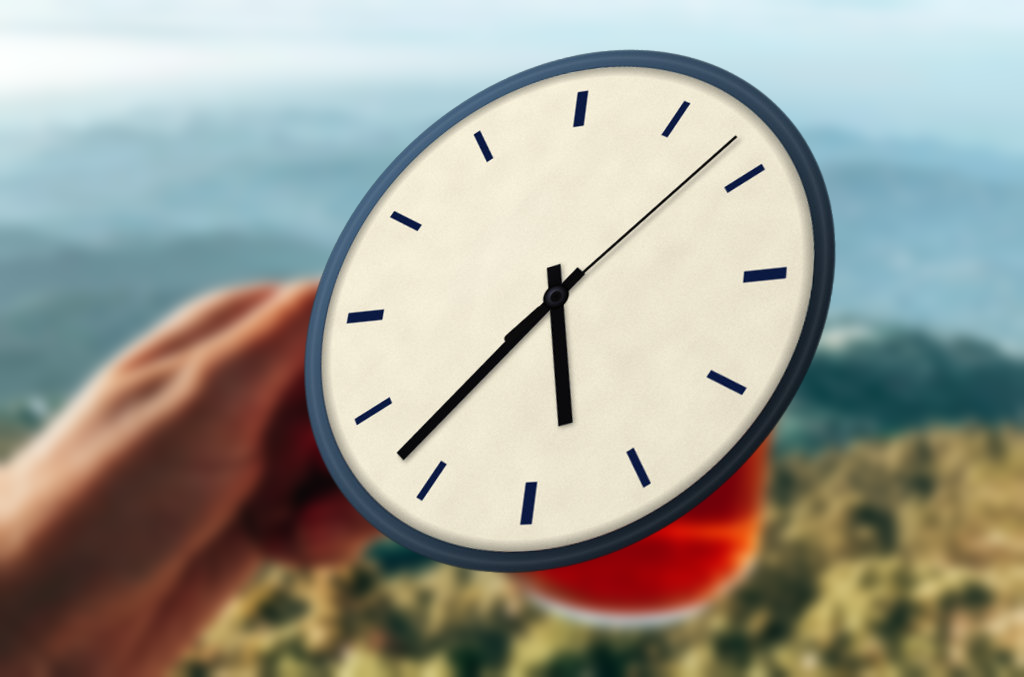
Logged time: h=5 m=37 s=8
